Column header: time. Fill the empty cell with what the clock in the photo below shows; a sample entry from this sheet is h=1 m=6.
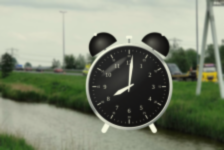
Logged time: h=8 m=1
